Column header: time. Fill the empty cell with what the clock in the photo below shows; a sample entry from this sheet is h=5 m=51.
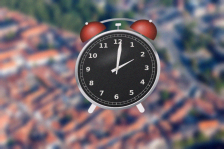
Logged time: h=2 m=1
